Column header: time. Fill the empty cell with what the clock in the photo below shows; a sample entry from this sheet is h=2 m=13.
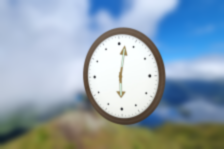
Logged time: h=6 m=2
